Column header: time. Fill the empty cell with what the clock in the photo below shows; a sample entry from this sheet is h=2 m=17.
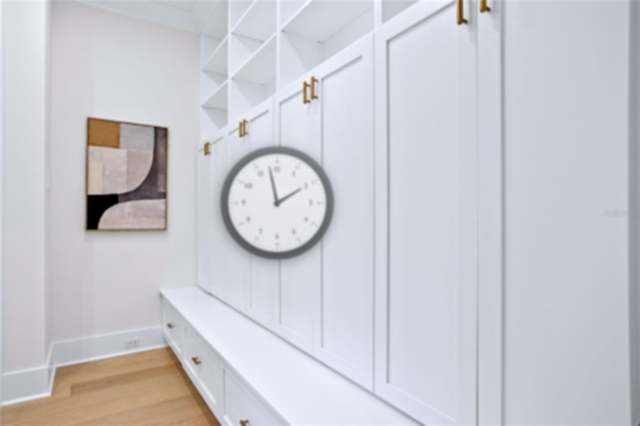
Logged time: h=1 m=58
